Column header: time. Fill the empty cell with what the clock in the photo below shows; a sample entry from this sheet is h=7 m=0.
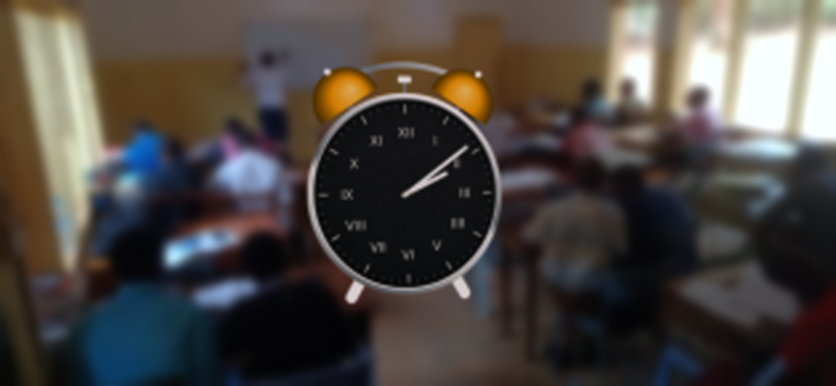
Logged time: h=2 m=9
